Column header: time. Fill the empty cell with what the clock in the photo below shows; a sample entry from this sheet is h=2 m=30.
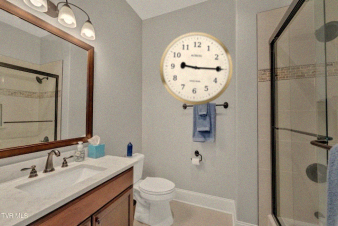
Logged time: h=9 m=15
